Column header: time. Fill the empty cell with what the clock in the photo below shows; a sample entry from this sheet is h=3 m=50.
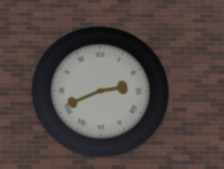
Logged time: h=2 m=41
